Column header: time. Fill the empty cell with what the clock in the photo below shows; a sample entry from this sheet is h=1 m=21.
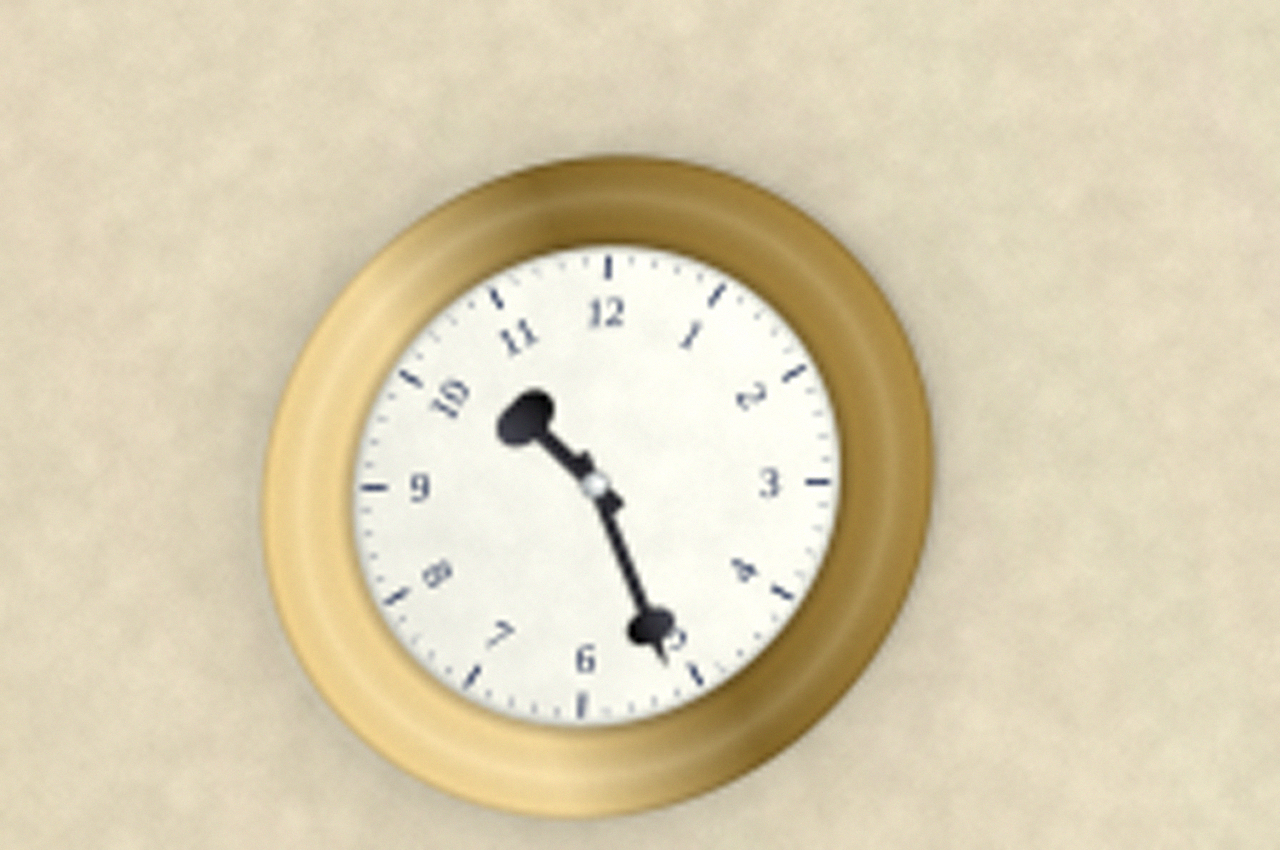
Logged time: h=10 m=26
